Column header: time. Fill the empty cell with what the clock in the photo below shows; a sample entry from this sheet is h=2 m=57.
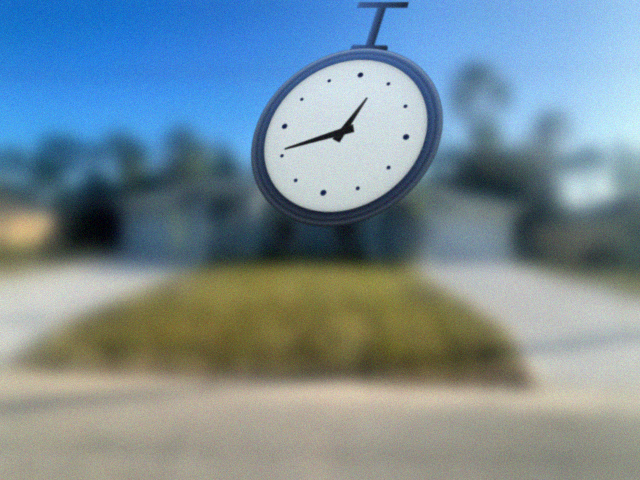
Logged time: h=12 m=41
